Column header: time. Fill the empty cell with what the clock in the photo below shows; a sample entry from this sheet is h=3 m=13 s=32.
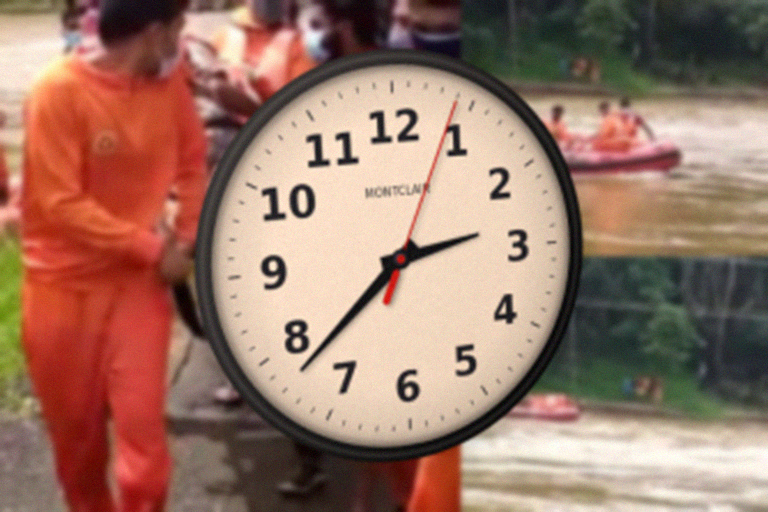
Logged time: h=2 m=38 s=4
